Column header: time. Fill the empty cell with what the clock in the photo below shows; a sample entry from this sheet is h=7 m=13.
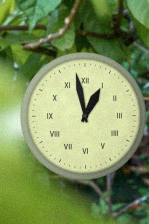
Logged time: h=12 m=58
